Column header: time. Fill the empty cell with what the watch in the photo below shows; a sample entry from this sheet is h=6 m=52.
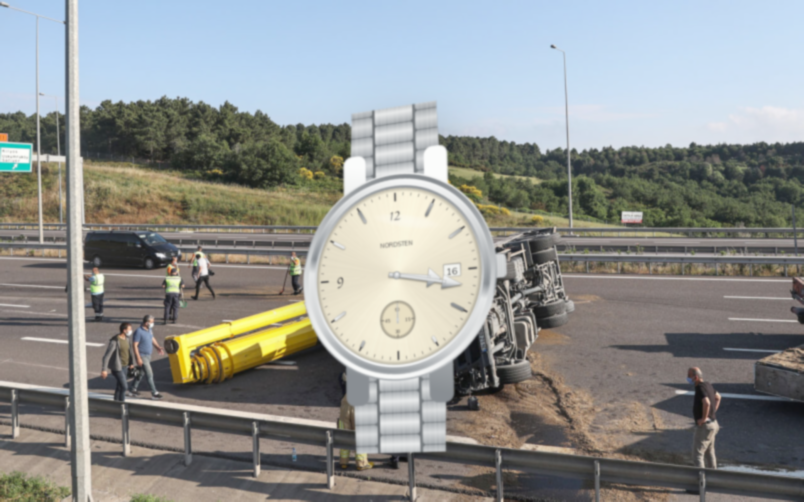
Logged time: h=3 m=17
